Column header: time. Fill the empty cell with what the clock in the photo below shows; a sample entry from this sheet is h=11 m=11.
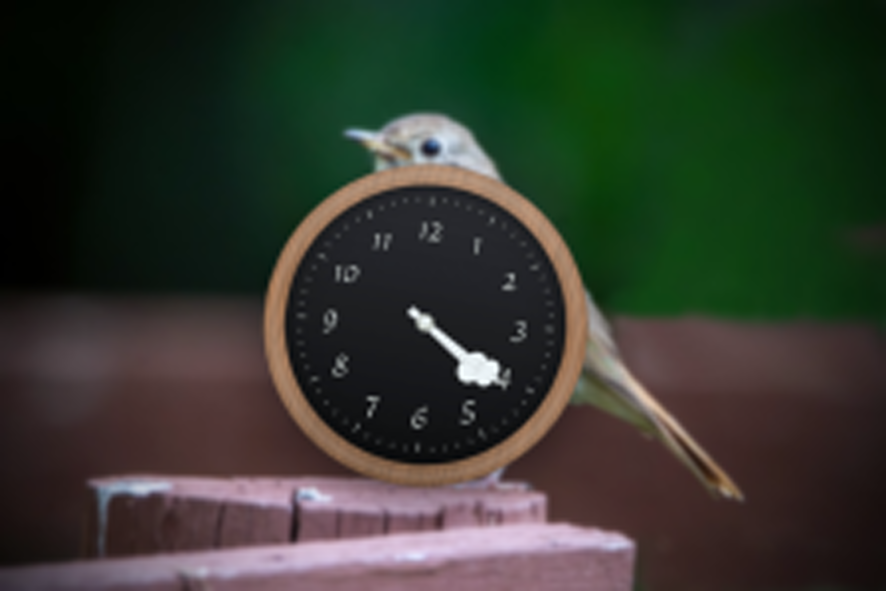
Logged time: h=4 m=21
